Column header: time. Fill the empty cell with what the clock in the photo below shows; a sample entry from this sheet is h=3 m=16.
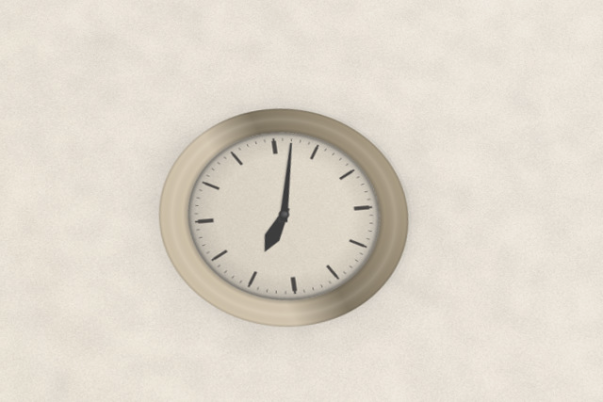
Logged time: h=7 m=2
